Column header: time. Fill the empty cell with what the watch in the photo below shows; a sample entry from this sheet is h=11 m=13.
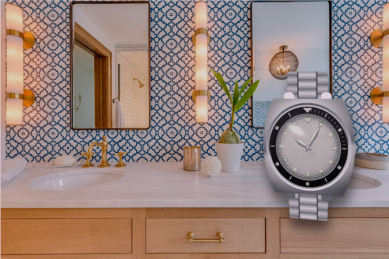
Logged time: h=10 m=5
